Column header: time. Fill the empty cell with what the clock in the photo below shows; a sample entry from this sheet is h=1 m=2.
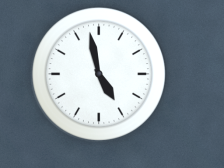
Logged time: h=4 m=58
